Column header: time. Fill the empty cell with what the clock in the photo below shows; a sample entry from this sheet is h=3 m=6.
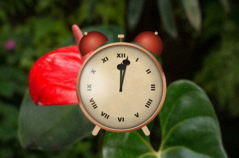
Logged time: h=12 m=2
